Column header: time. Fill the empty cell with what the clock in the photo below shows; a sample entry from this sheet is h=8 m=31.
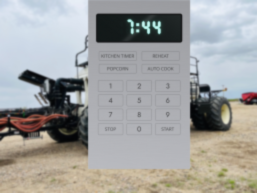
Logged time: h=7 m=44
